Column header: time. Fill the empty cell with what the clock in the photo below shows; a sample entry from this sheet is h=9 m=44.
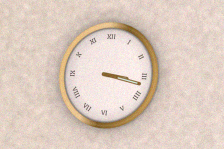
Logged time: h=3 m=17
